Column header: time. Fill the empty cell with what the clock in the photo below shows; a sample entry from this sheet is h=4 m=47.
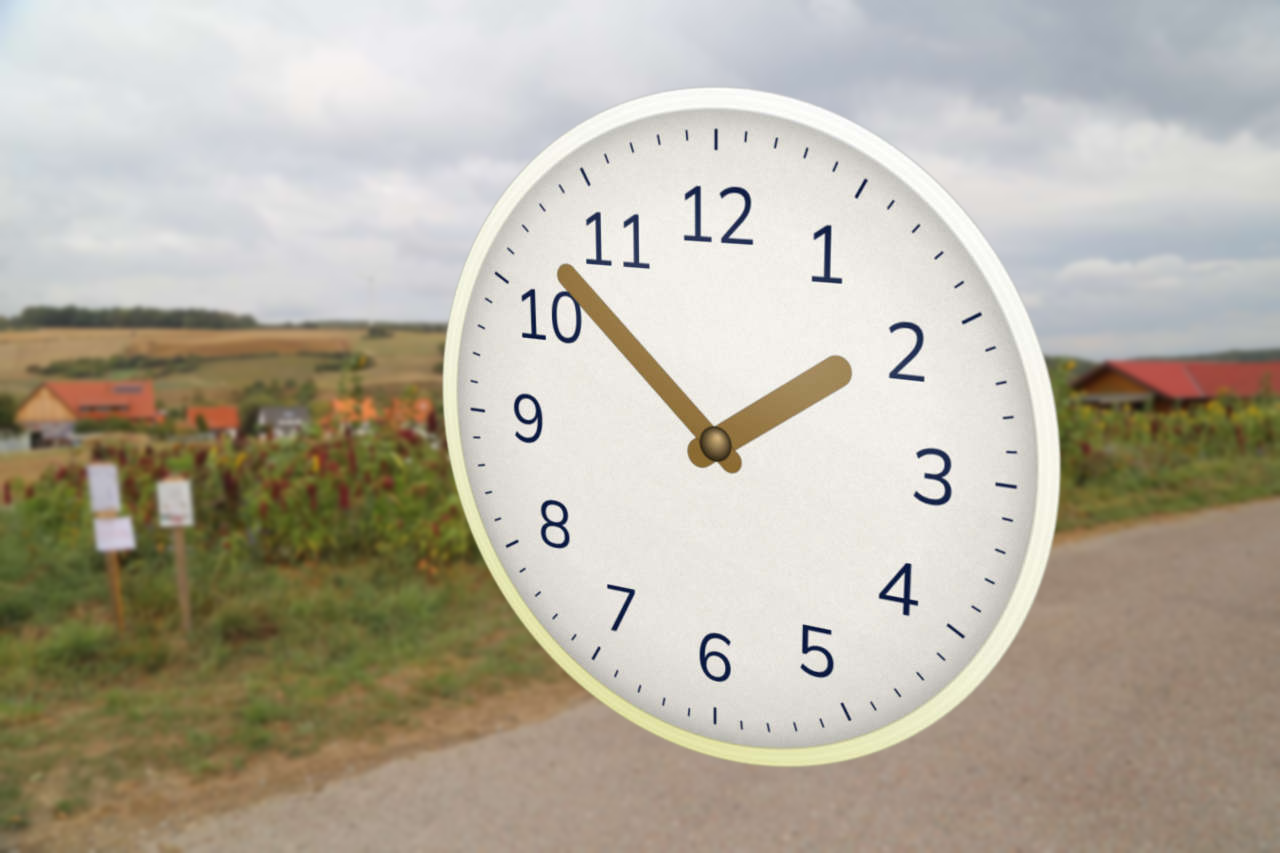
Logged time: h=1 m=52
